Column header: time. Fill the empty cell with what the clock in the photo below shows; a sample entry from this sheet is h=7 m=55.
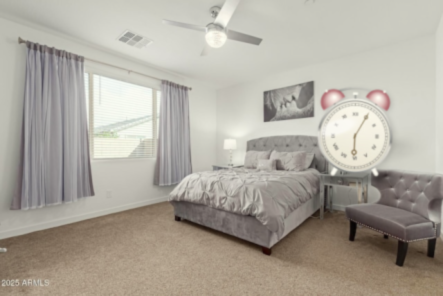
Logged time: h=6 m=5
